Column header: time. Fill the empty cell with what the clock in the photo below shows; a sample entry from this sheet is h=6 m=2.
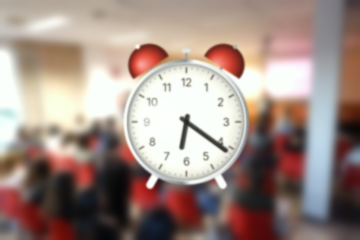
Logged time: h=6 m=21
